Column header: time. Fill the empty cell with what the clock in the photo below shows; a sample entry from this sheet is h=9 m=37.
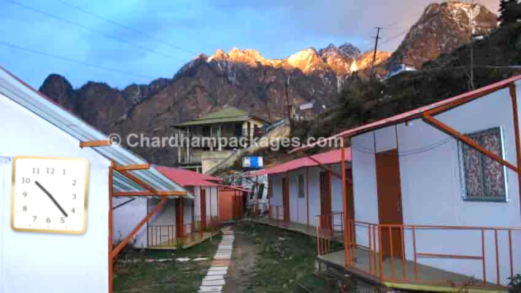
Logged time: h=10 m=23
